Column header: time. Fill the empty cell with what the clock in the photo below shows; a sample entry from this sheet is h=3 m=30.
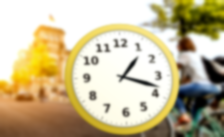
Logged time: h=1 m=18
